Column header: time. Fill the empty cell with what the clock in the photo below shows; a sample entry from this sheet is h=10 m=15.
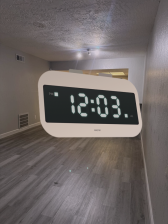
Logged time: h=12 m=3
